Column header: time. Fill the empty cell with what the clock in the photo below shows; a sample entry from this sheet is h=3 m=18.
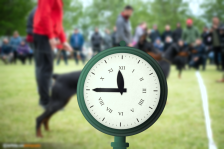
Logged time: h=11 m=45
